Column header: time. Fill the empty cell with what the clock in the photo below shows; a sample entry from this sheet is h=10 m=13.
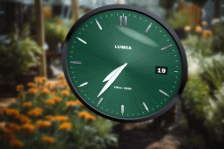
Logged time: h=7 m=36
